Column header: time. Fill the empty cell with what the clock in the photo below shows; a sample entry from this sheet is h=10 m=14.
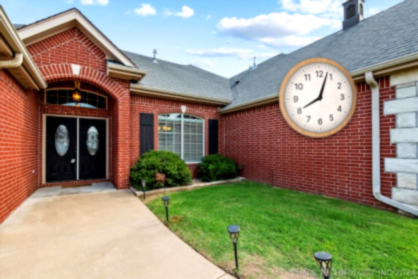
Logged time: h=8 m=3
